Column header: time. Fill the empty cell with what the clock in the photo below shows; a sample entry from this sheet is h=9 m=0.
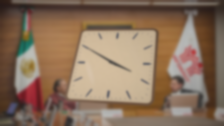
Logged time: h=3 m=50
